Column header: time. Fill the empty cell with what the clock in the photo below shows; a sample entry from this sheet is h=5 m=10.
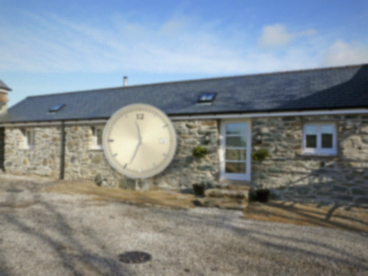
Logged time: h=11 m=34
